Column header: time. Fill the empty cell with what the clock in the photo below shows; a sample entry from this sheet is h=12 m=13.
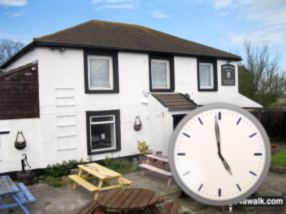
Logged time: h=4 m=59
